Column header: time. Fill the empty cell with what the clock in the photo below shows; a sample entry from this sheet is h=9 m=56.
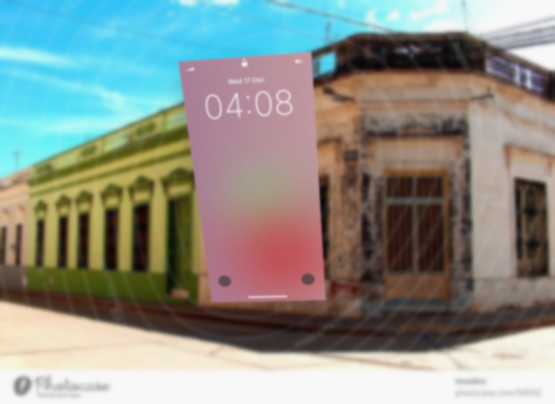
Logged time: h=4 m=8
